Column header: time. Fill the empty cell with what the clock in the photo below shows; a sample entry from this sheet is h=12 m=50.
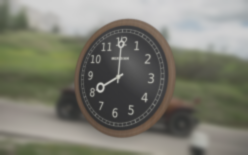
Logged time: h=8 m=0
